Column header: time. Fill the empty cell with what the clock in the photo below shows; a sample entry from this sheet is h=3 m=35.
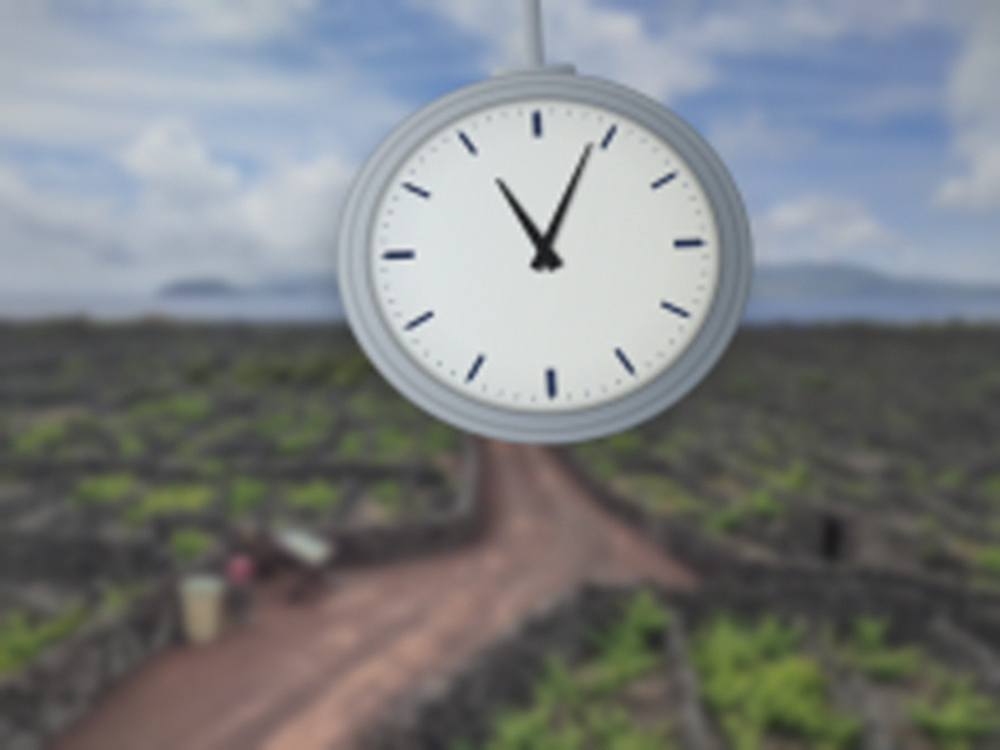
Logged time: h=11 m=4
